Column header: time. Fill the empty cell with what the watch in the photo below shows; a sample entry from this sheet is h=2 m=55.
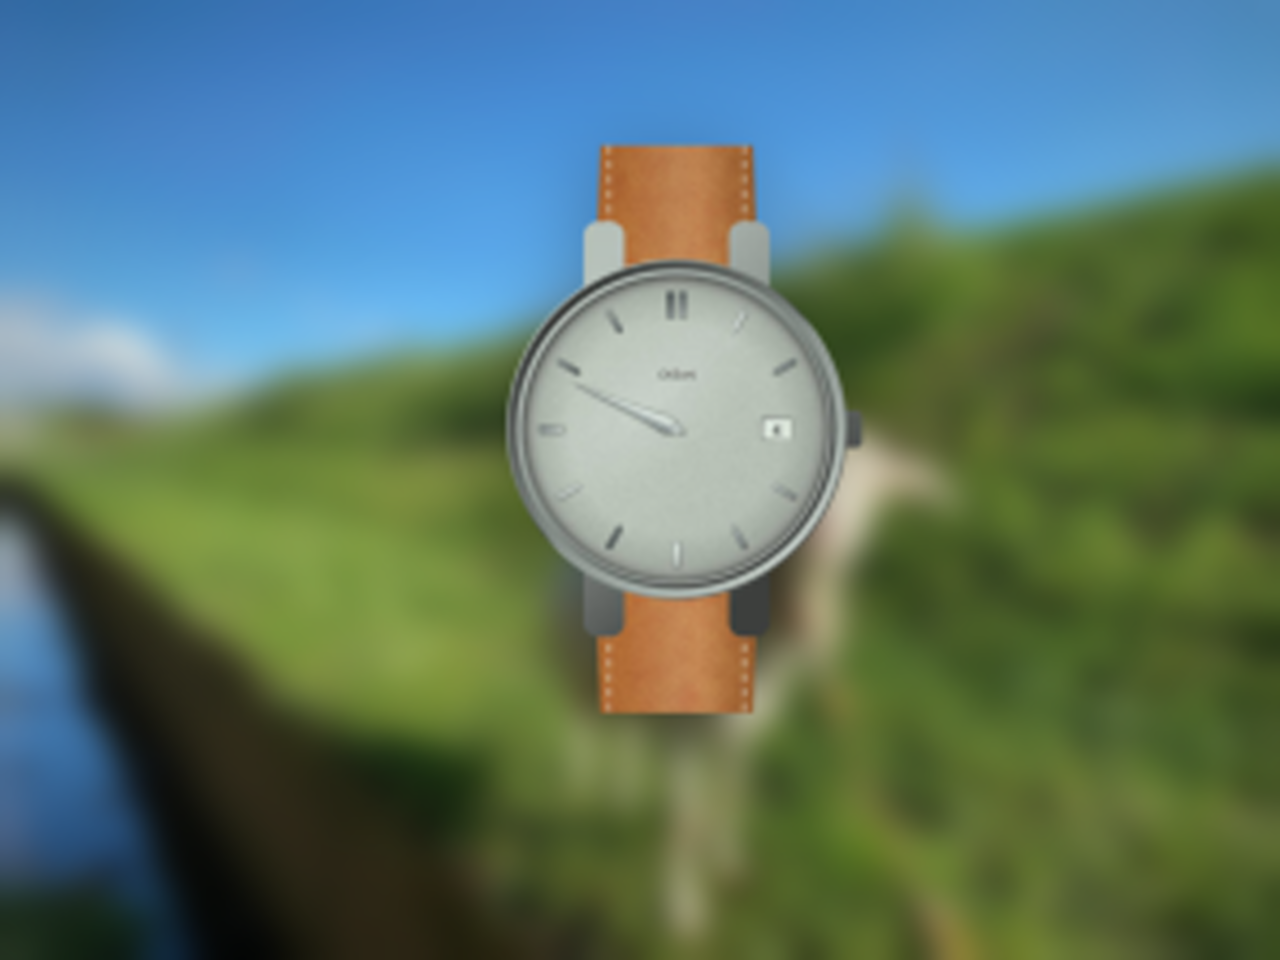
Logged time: h=9 m=49
